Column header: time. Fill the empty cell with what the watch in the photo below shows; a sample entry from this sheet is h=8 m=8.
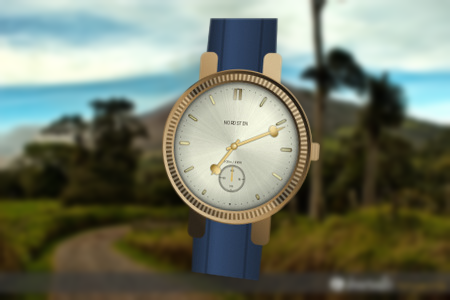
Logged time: h=7 m=11
